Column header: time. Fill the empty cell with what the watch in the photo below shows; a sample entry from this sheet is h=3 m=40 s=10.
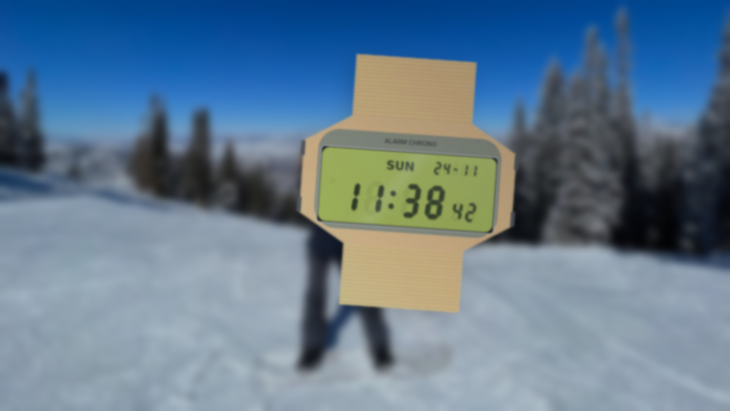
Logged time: h=11 m=38 s=42
